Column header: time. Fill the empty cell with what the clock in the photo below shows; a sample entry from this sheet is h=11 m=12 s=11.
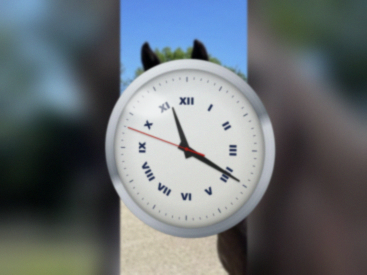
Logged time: h=11 m=19 s=48
